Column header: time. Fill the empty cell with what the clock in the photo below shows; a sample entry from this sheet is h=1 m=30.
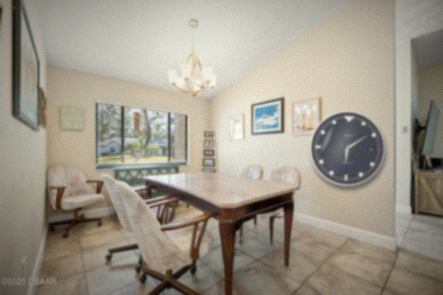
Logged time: h=6 m=9
